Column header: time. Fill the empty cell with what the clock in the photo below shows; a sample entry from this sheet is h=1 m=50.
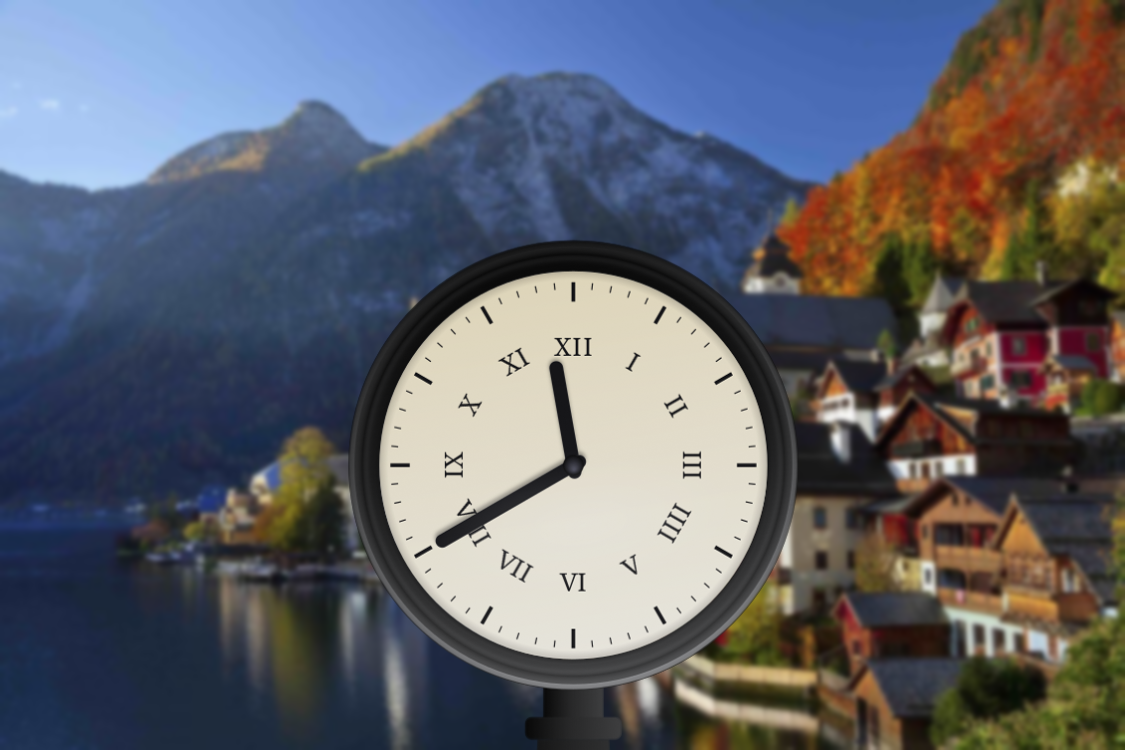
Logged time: h=11 m=40
